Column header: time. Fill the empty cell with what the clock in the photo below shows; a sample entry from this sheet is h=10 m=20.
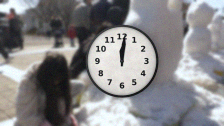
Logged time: h=12 m=1
